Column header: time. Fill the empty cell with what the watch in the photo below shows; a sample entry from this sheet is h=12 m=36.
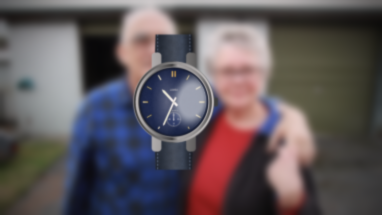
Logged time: h=10 m=34
